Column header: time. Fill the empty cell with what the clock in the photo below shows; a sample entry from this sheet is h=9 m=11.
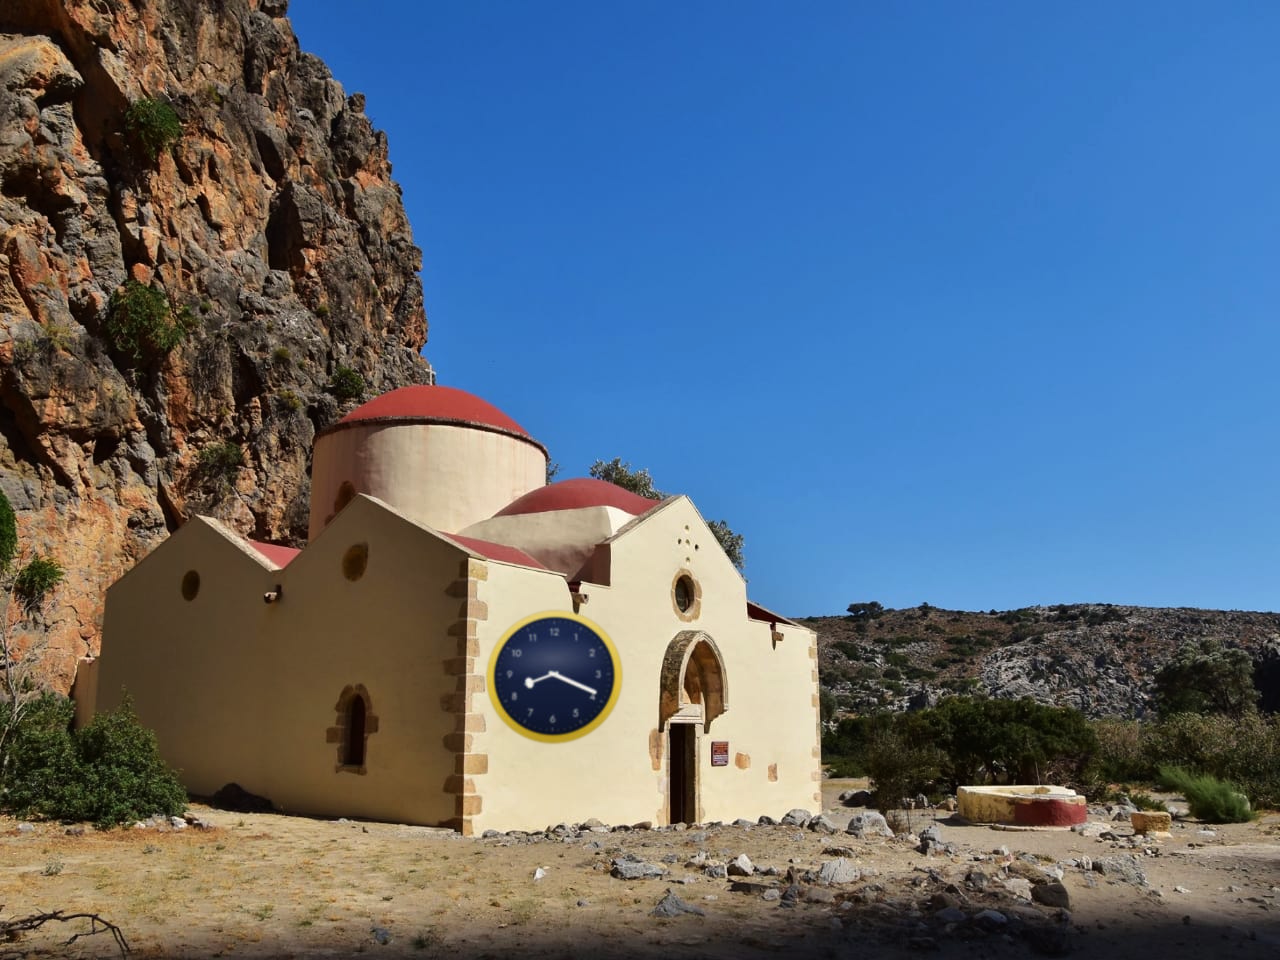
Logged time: h=8 m=19
